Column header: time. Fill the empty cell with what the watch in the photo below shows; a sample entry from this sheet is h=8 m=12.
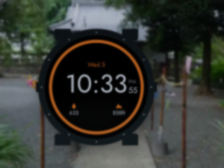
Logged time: h=10 m=33
